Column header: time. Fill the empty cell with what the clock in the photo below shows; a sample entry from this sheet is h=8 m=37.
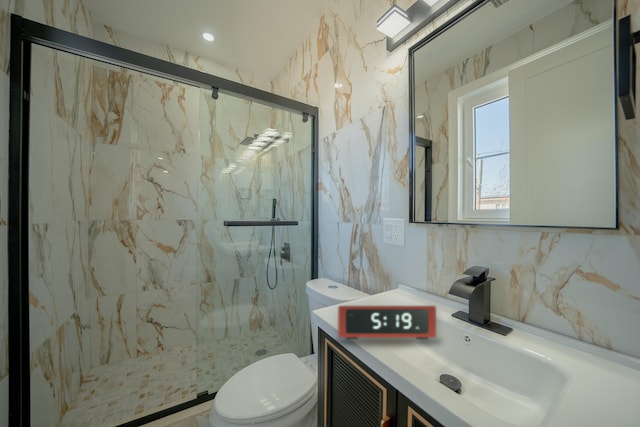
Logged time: h=5 m=19
